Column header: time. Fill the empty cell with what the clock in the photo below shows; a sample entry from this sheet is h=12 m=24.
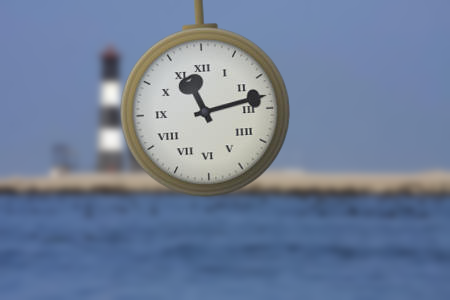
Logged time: h=11 m=13
